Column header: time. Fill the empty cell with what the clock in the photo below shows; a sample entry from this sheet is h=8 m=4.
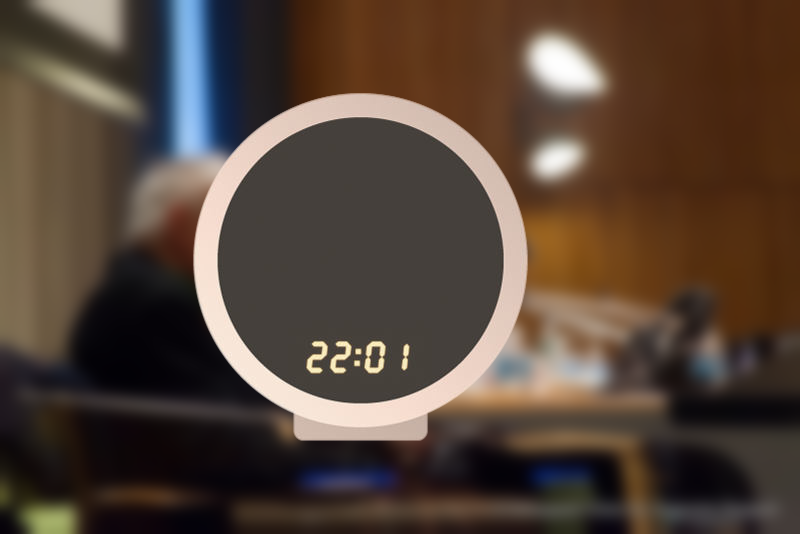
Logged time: h=22 m=1
